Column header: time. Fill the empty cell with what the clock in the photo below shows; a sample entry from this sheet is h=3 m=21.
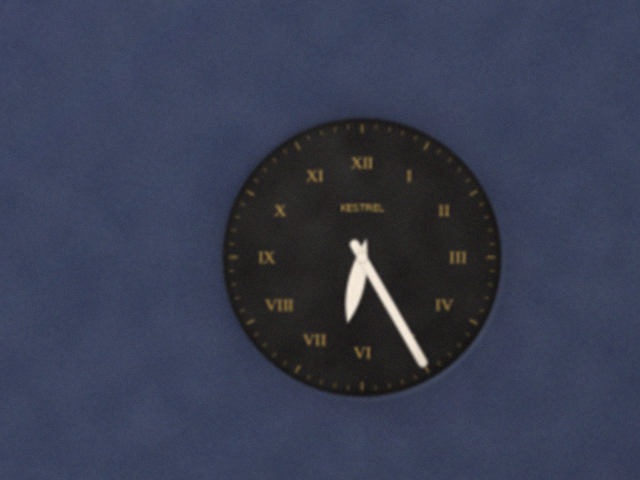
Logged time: h=6 m=25
